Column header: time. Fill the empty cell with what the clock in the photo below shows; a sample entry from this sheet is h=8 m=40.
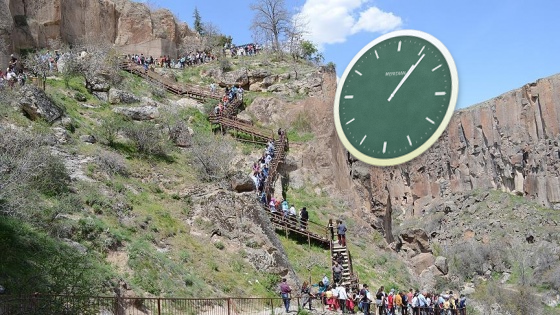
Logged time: h=1 m=6
